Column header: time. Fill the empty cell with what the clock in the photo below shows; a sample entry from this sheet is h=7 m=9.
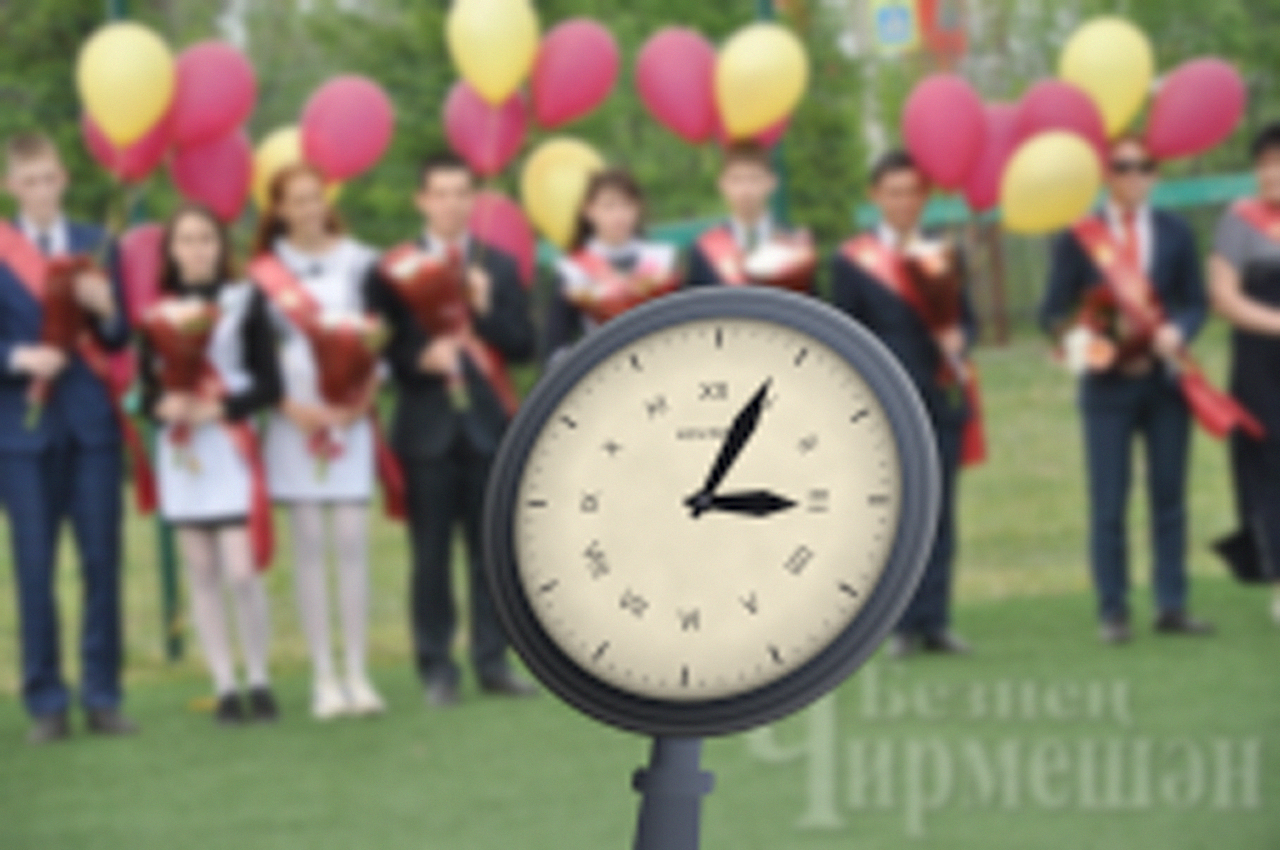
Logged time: h=3 m=4
